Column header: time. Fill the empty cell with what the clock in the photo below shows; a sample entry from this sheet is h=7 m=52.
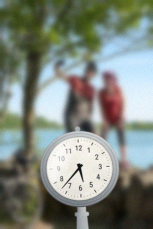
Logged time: h=5 m=37
